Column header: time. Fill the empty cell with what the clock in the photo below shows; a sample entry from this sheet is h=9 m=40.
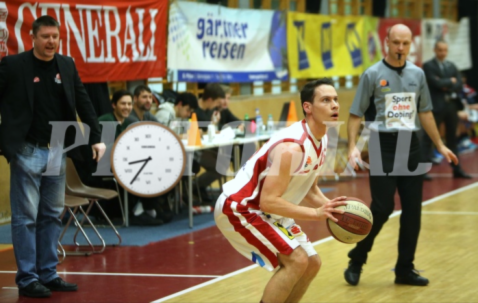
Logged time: h=8 m=36
